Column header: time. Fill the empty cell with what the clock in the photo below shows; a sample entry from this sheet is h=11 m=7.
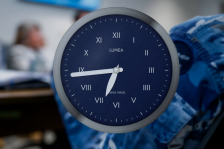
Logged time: h=6 m=44
